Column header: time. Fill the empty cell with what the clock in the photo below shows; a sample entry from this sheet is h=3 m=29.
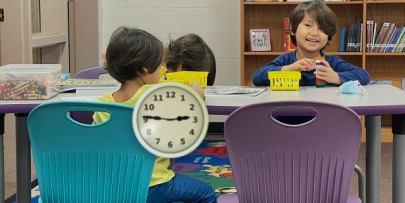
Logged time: h=2 m=46
